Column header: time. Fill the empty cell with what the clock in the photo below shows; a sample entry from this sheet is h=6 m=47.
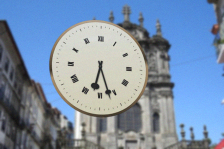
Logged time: h=6 m=27
